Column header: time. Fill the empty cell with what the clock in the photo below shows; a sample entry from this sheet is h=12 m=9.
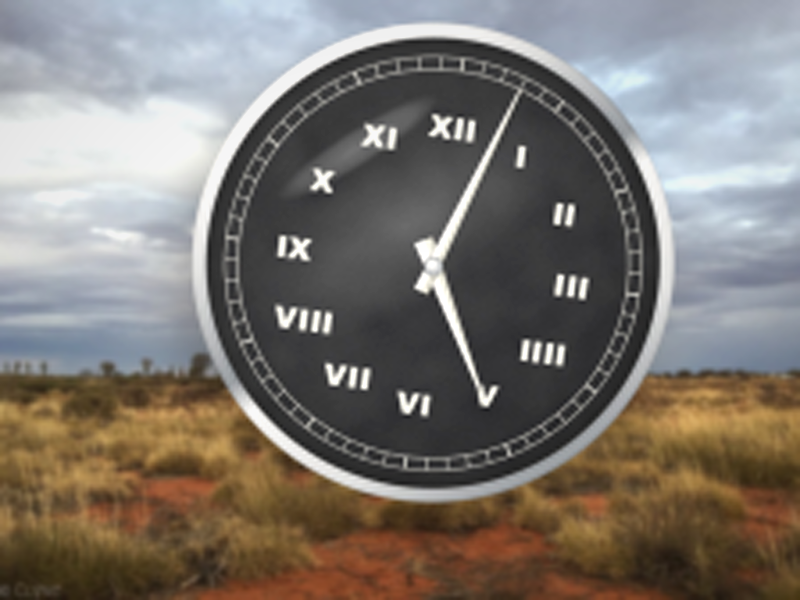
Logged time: h=5 m=3
